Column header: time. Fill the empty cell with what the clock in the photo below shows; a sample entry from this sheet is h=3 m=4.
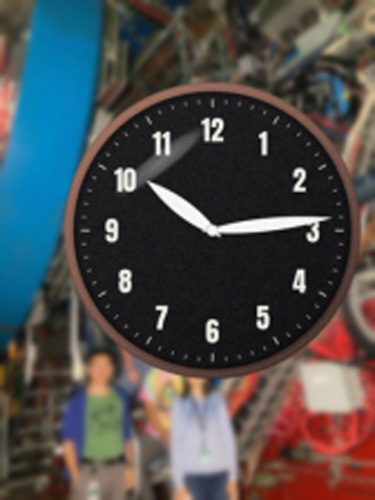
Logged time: h=10 m=14
